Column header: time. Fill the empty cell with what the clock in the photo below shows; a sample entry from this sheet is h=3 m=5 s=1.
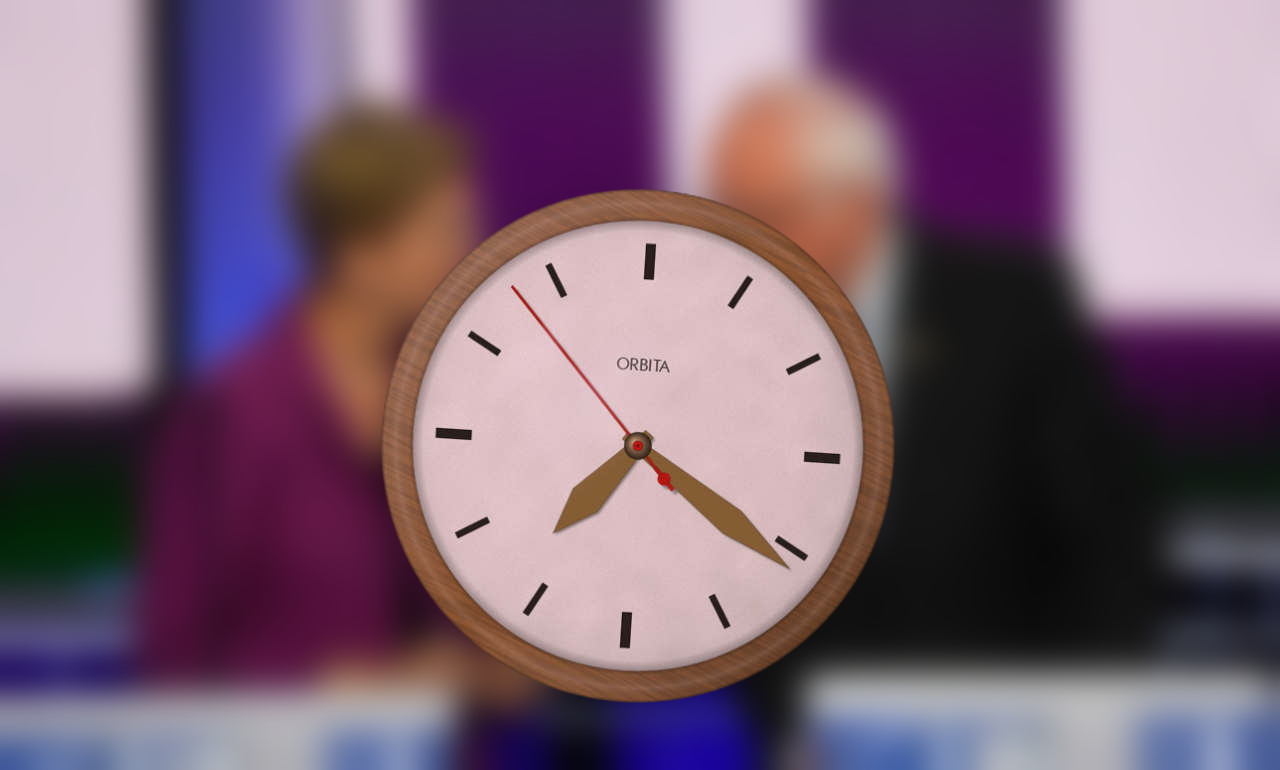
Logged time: h=7 m=20 s=53
